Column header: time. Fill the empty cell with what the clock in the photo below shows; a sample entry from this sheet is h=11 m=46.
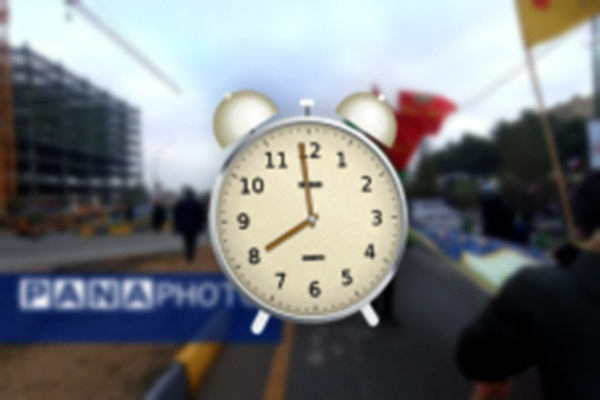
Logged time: h=7 m=59
